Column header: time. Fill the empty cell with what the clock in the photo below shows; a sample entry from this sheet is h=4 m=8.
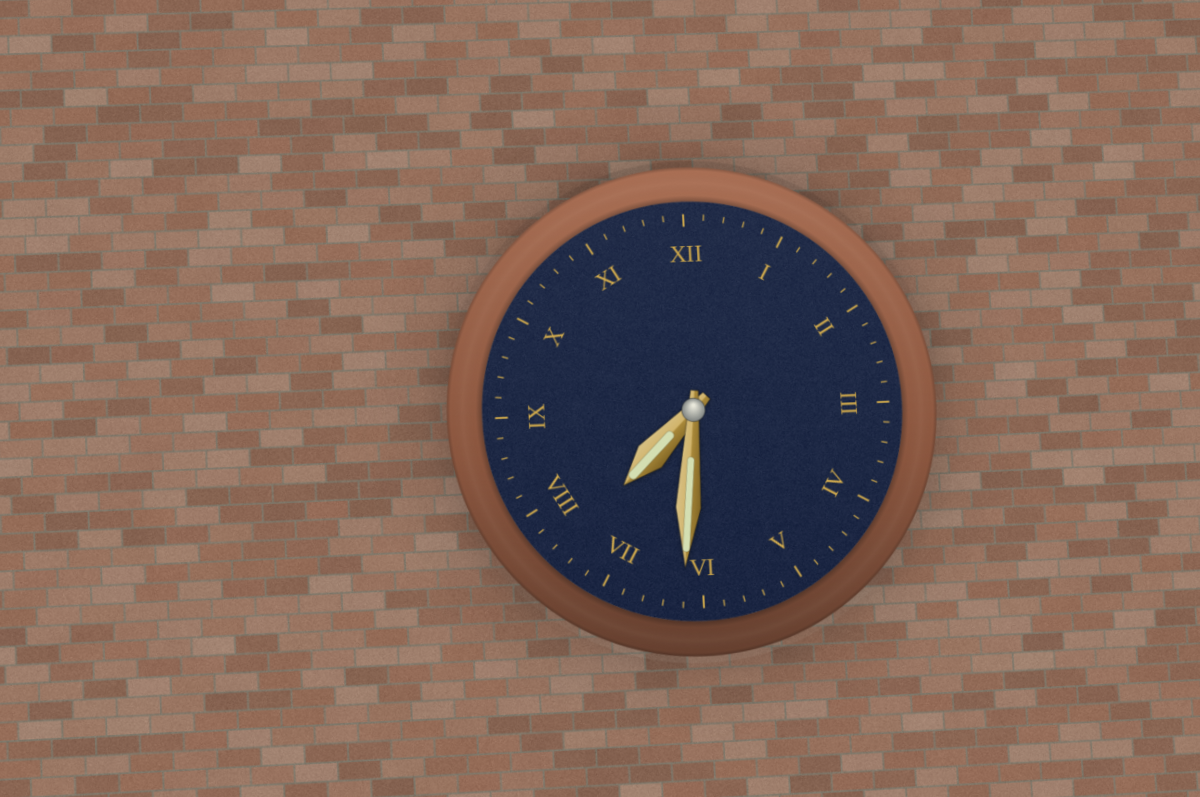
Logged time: h=7 m=31
